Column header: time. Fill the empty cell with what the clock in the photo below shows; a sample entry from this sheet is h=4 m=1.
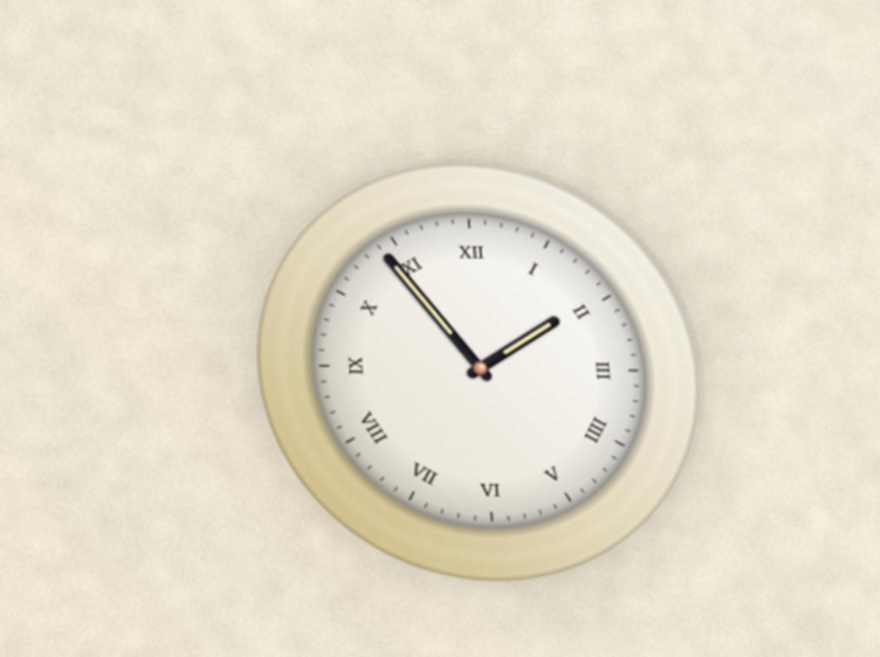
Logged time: h=1 m=54
